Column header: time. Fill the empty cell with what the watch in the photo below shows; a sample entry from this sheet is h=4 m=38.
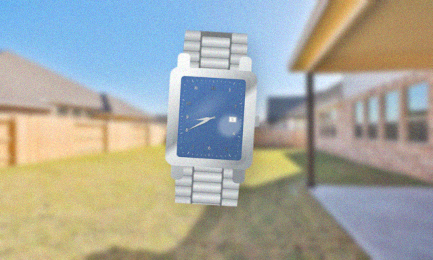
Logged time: h=8 m=40
